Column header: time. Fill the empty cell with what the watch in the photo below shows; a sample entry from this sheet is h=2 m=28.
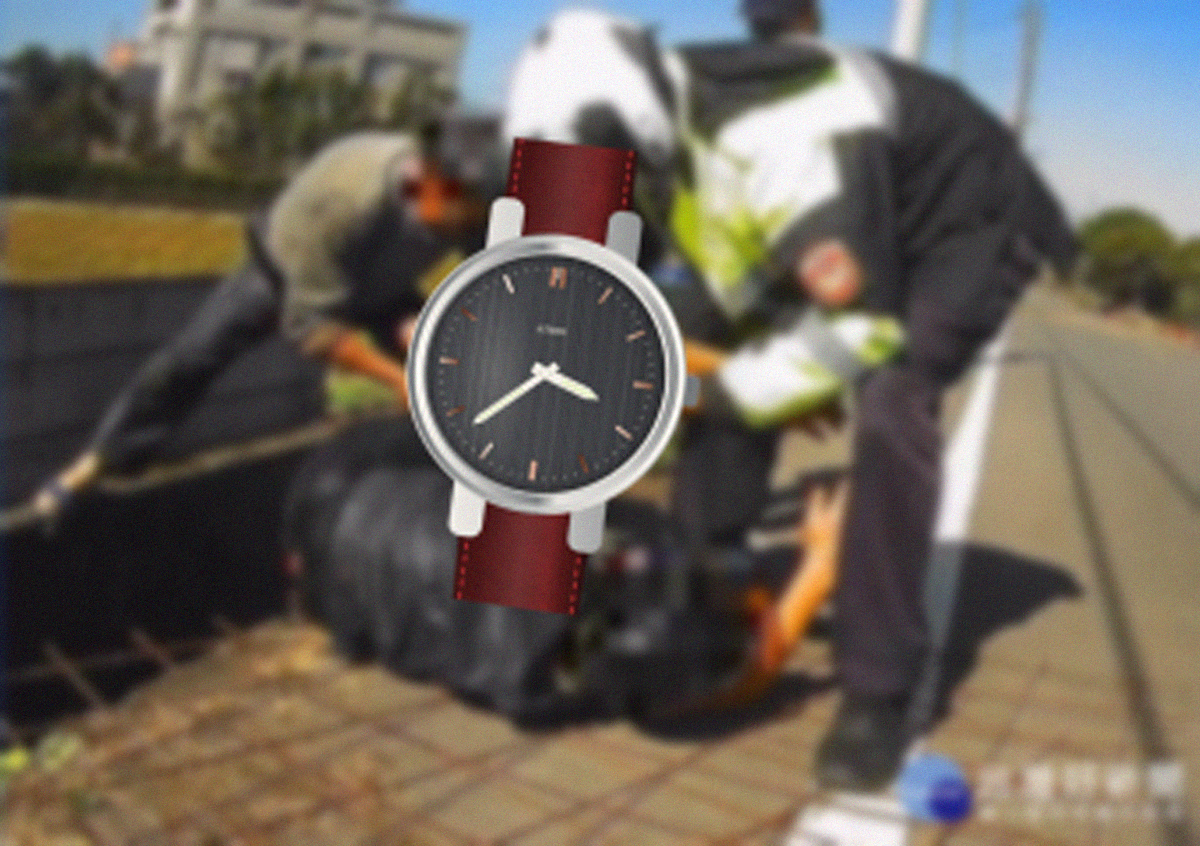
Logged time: h=3 m=38
